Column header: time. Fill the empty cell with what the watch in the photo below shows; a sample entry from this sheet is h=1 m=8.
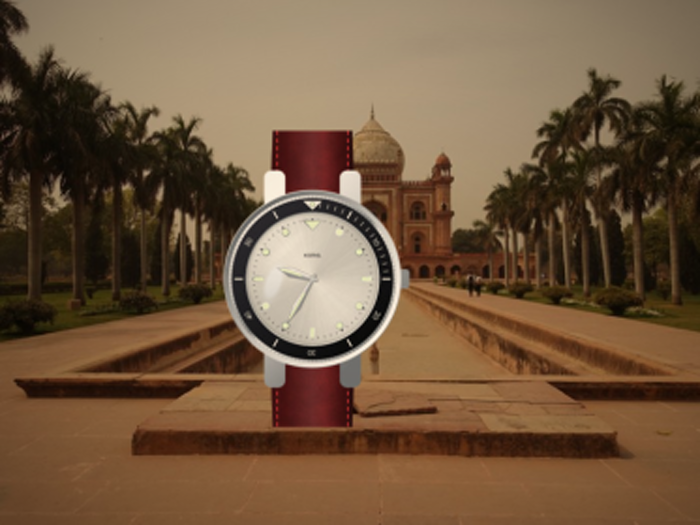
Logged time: h=9 m=35
